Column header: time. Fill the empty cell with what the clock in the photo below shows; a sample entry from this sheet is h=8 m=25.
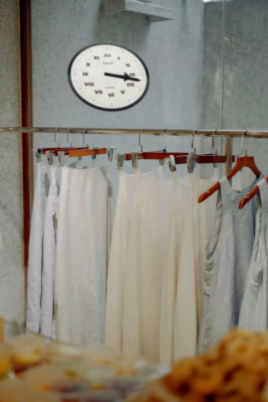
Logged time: h=3 m=17
